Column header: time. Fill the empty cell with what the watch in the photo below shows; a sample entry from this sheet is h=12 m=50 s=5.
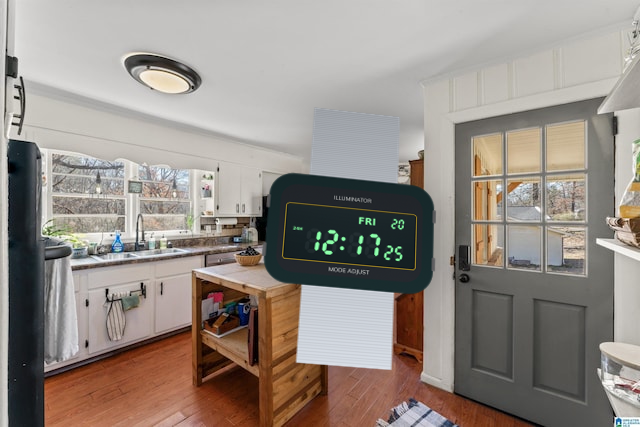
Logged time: h=12 m=17 s=25
